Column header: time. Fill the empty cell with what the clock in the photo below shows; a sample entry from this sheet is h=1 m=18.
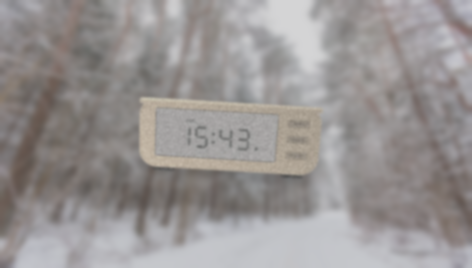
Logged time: h=15 m=43
